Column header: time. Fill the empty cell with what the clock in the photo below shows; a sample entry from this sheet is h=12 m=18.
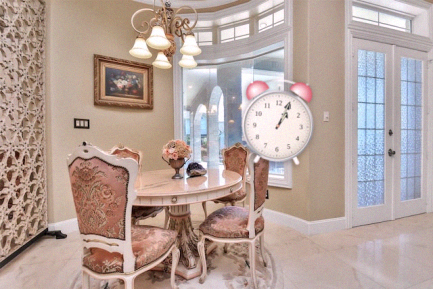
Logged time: h=1 m=4
